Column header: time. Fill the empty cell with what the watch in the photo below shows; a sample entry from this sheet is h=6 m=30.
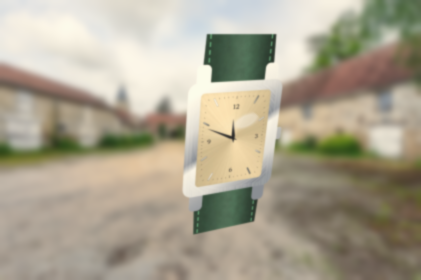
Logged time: h=11 m=49
